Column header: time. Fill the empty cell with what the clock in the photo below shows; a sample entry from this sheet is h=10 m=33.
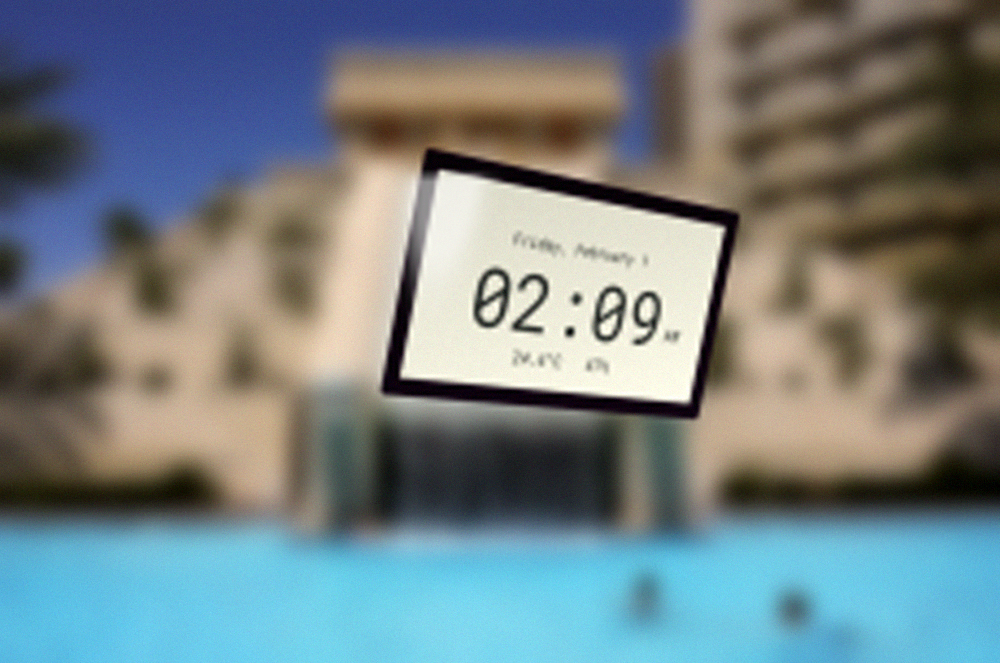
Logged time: h=2 m=9
